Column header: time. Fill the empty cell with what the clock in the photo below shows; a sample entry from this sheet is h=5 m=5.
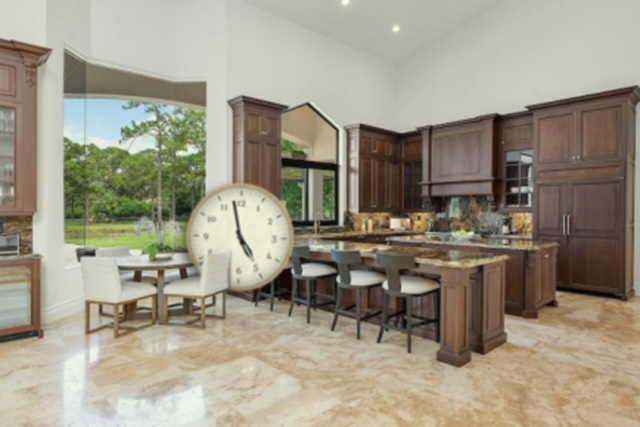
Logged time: h=4 m=58
